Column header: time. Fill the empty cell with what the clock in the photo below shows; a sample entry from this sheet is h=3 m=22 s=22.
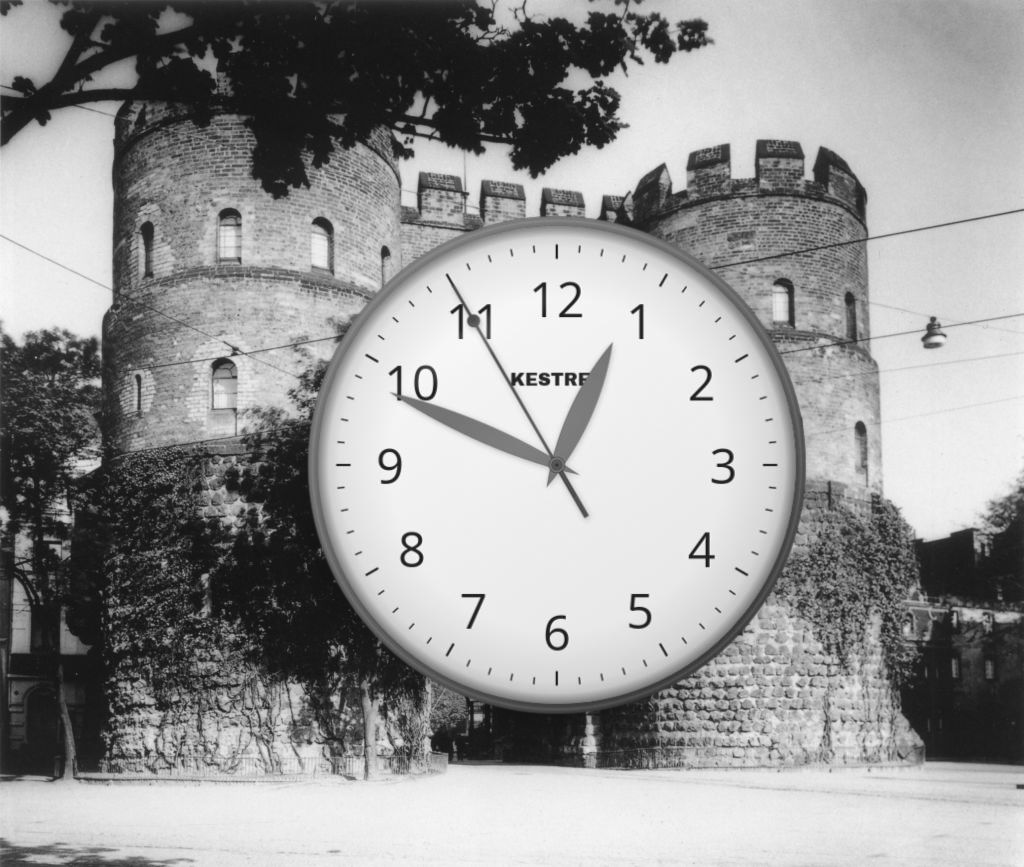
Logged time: h=12 m=48 s=55
